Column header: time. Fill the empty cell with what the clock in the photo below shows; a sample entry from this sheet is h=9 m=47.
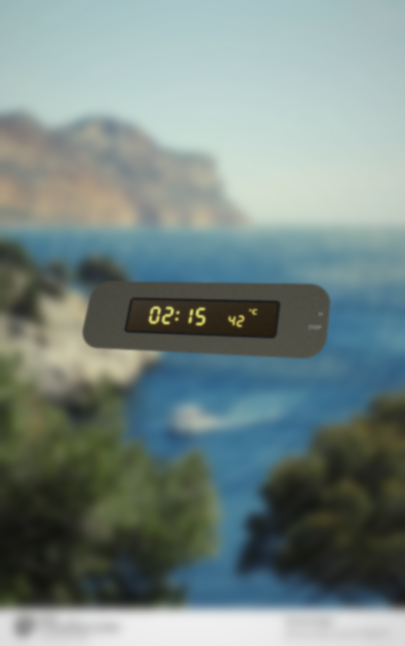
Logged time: h=2 m=15
